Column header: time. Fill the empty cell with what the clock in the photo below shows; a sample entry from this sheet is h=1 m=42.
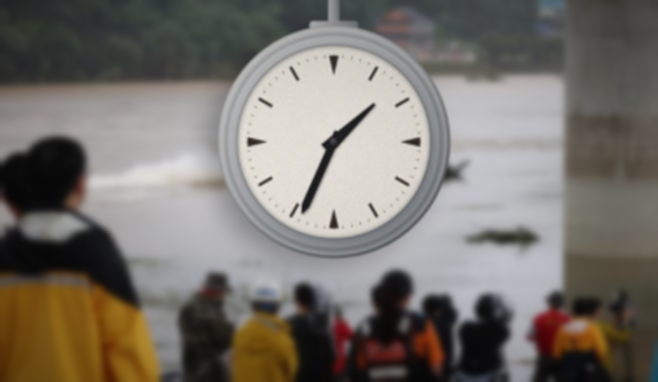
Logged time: h=1 m=34
